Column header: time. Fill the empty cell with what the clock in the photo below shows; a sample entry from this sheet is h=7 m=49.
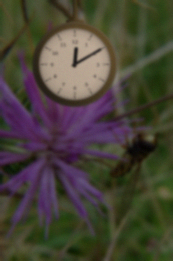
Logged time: h=12 m=10
